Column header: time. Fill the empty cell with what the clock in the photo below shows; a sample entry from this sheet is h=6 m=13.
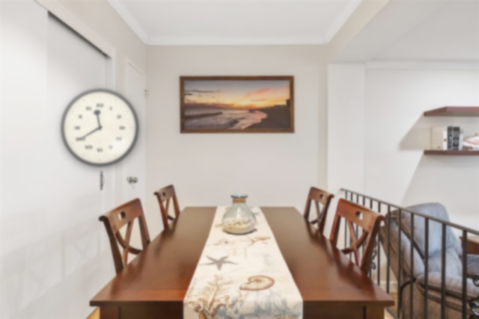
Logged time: h=11 m=40
